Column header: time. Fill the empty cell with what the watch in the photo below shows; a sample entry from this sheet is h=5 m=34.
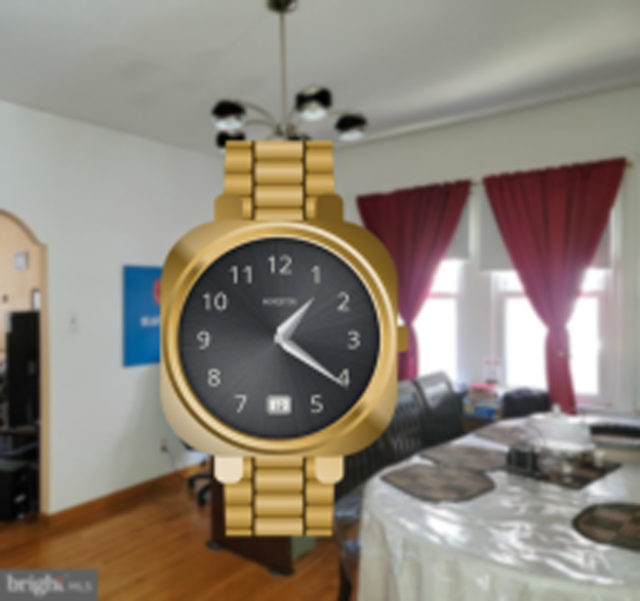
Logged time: h=1 m=21
